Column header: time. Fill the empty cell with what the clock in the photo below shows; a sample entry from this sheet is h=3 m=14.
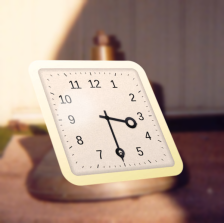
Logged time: h=3 m=30
